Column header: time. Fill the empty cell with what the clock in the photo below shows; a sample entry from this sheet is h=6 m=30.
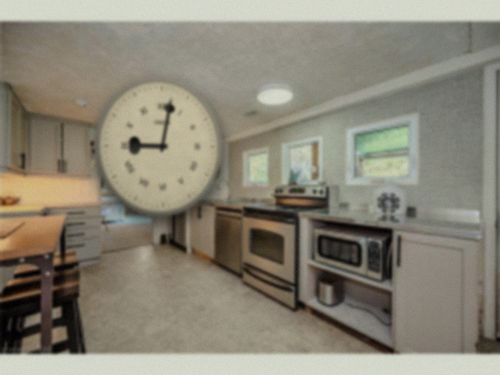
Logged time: h=9 m=2
